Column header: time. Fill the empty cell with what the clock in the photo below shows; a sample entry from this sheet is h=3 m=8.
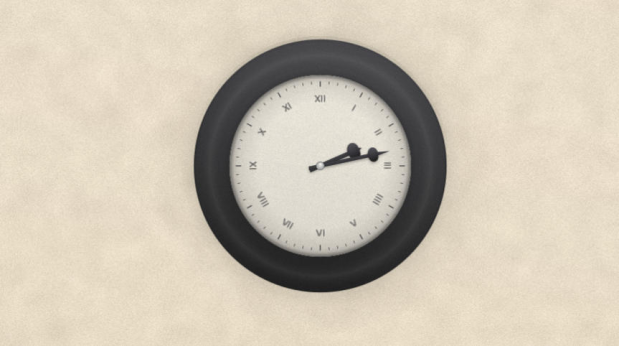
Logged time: h=2 m=13
